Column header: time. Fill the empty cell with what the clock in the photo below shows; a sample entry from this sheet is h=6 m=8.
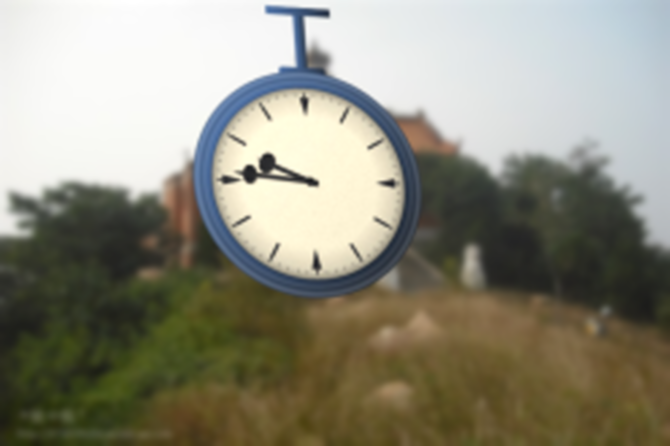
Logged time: h=9 m=46
